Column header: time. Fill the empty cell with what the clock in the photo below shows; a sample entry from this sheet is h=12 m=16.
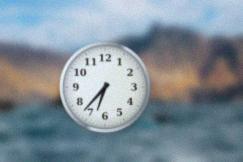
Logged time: h=6 m=37
